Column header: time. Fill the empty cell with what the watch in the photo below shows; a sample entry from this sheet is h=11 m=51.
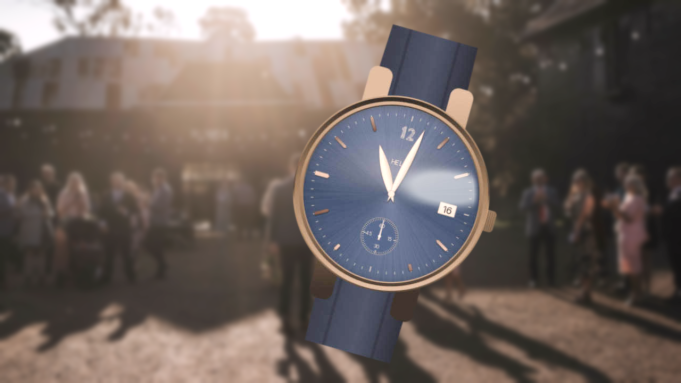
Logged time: h=11 m=2
